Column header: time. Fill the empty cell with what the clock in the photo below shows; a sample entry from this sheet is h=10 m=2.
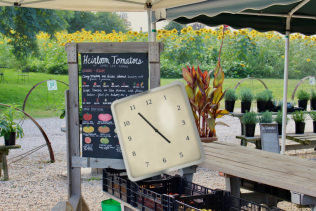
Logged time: h=4 m=55
